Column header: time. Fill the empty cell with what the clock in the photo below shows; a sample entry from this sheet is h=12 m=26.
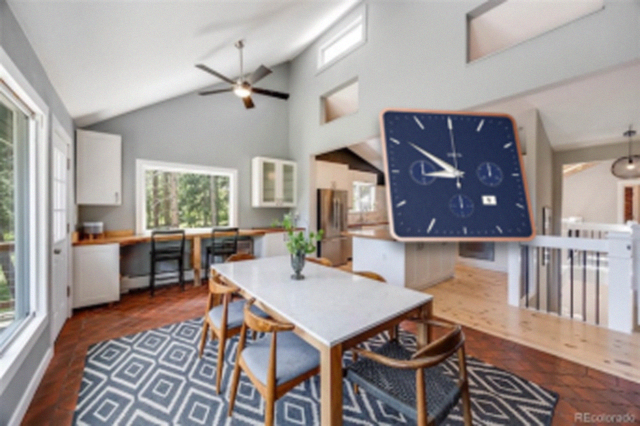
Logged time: h=8 m=51
